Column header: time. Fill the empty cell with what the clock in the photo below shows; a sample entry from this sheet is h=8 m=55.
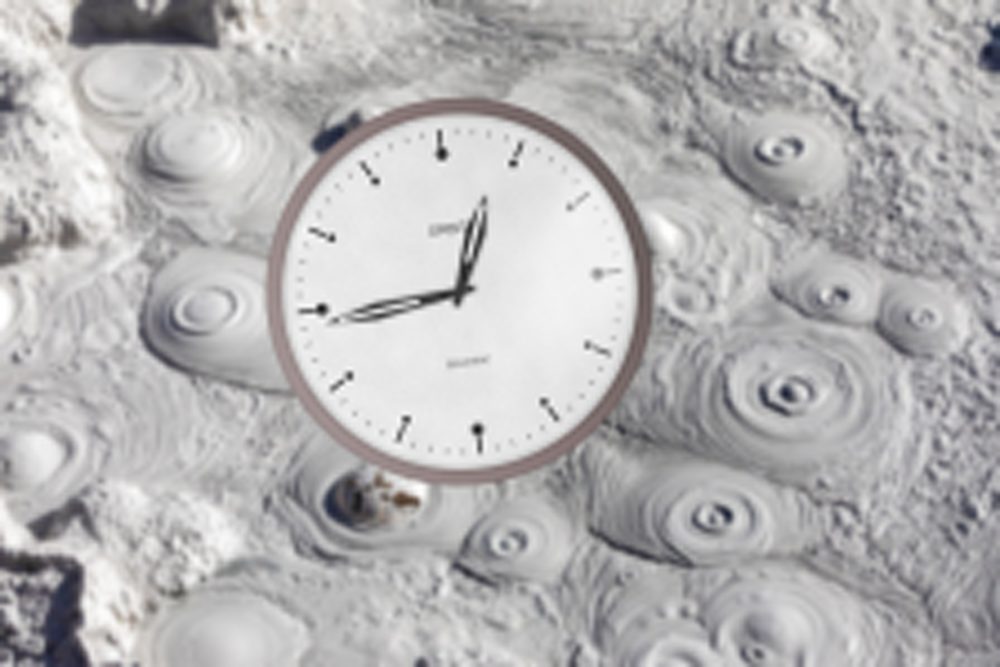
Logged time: h=12 m=44
